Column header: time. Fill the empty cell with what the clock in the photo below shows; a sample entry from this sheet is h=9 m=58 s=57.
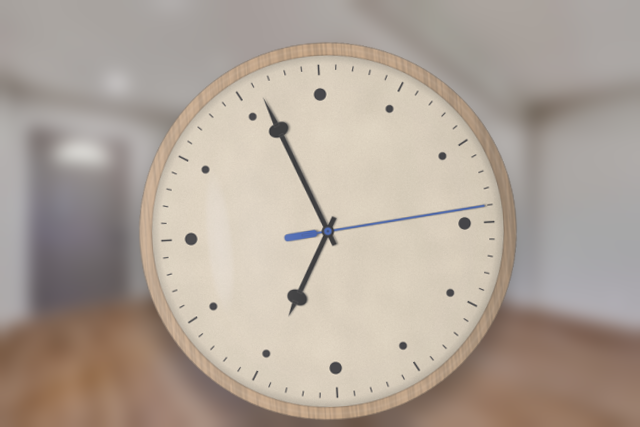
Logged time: h=6 m=56 s=14
